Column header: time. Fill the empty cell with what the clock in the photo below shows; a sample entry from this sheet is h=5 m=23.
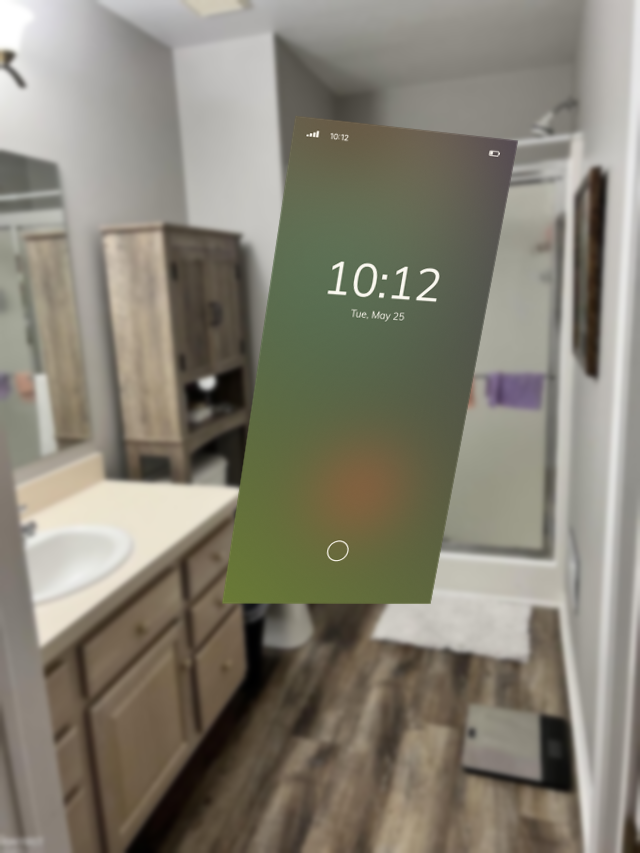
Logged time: h=10 m=12
